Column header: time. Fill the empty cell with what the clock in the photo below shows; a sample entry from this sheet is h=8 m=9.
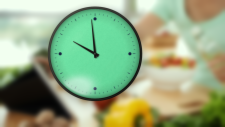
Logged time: h=9 m=59
